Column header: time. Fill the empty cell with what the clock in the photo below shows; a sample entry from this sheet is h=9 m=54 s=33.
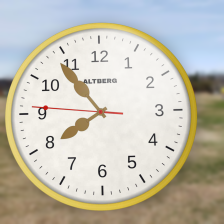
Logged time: h=7 m=53 s=46
